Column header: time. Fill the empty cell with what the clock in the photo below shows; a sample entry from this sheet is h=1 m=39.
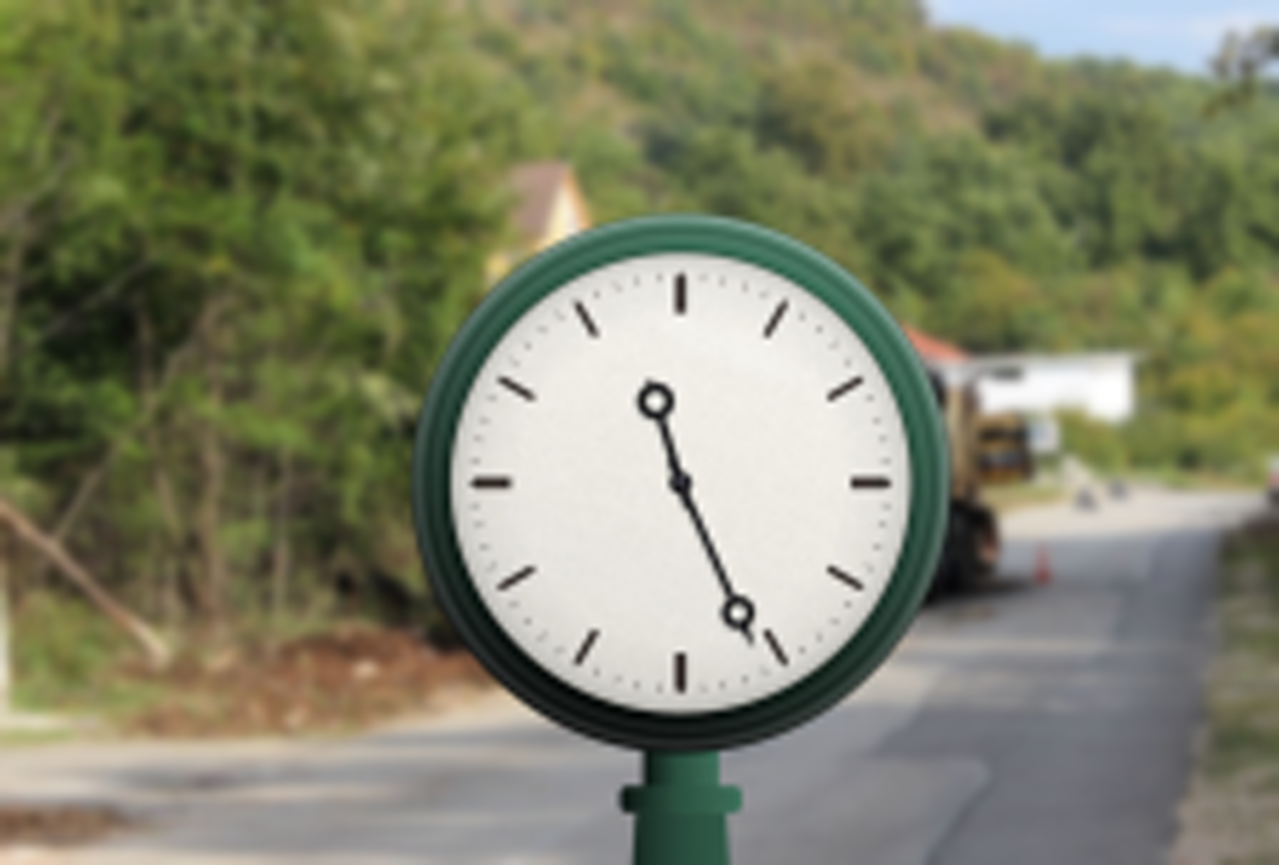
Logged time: h=11 m=26
